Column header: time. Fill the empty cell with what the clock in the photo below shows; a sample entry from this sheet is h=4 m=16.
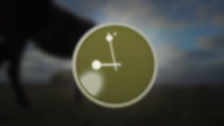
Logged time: h=8 m=58
